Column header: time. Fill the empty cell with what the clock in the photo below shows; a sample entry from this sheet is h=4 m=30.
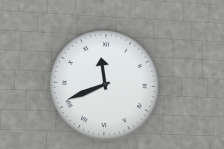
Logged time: h=11 m=41
